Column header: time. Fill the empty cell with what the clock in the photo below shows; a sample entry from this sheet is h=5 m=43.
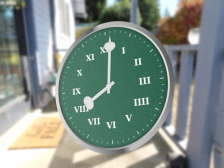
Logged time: h=8 m=1
